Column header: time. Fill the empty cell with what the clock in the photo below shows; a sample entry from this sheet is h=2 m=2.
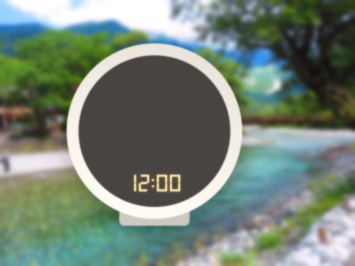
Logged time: h=12 m=0
